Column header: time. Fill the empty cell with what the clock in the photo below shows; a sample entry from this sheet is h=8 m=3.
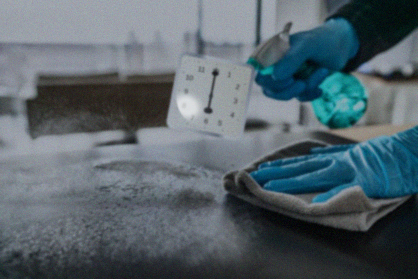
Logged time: h=6 m=0
